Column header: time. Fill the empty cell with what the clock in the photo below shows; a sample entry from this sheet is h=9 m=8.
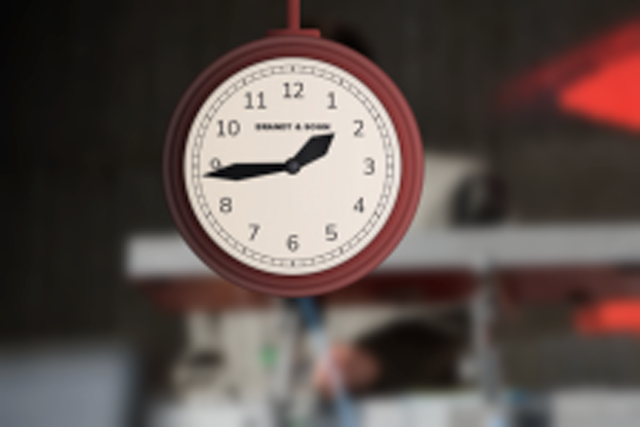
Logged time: h=1 m=44
